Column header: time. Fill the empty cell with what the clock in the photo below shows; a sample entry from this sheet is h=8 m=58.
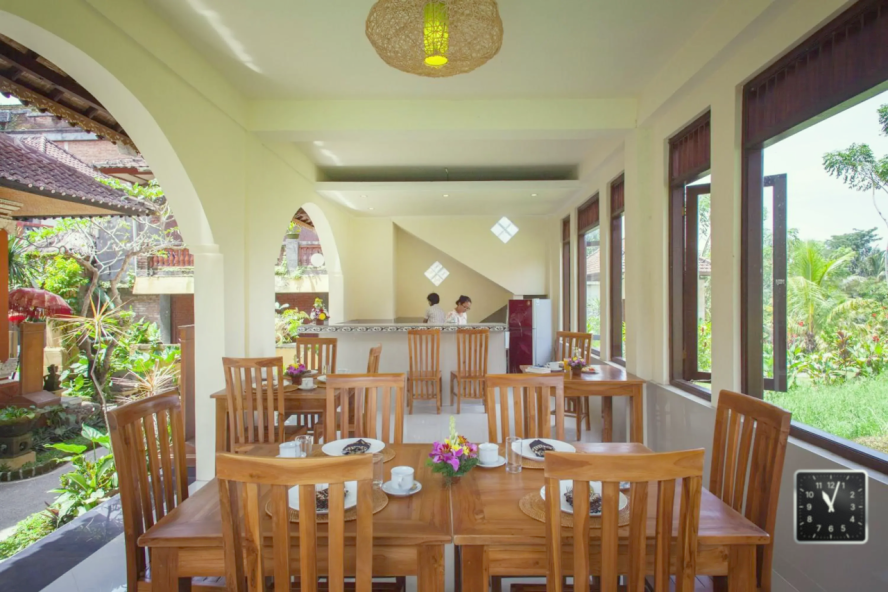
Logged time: h=11 m=3
